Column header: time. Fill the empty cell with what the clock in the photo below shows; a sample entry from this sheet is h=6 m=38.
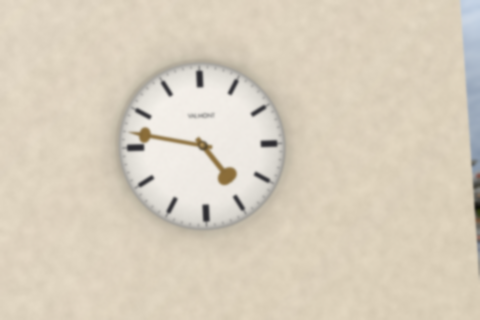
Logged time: h=4 m=47
